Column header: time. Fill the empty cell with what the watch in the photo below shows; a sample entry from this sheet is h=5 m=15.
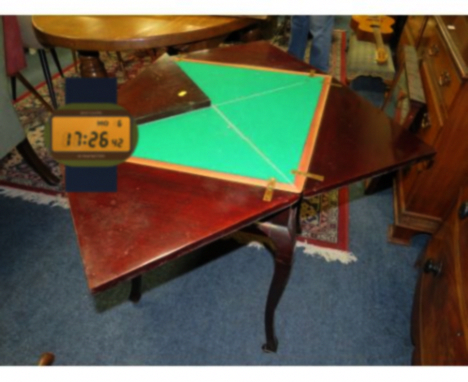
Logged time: h=17 m=26
